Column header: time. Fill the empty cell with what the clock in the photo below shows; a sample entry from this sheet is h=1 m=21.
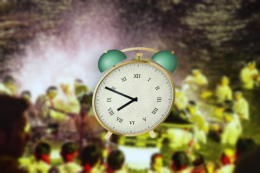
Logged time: h=7 m=49
